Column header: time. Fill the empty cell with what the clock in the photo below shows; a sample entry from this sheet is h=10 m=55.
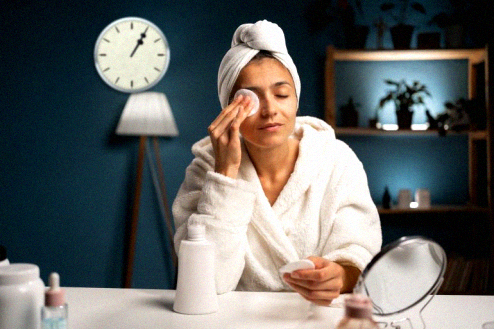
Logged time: h=1 m=5
